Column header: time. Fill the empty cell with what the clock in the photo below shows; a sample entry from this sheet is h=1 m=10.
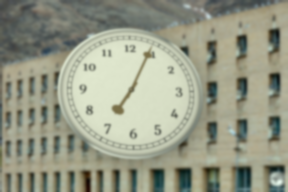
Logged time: h=7 m=4
